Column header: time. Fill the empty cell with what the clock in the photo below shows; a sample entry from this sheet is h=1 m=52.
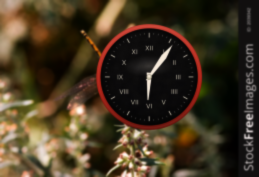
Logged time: h=6 m=6
